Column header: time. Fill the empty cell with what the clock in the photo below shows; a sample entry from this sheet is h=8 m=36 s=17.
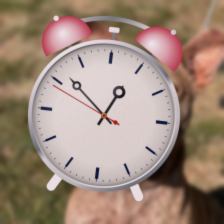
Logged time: h=12 m=51 s=49
